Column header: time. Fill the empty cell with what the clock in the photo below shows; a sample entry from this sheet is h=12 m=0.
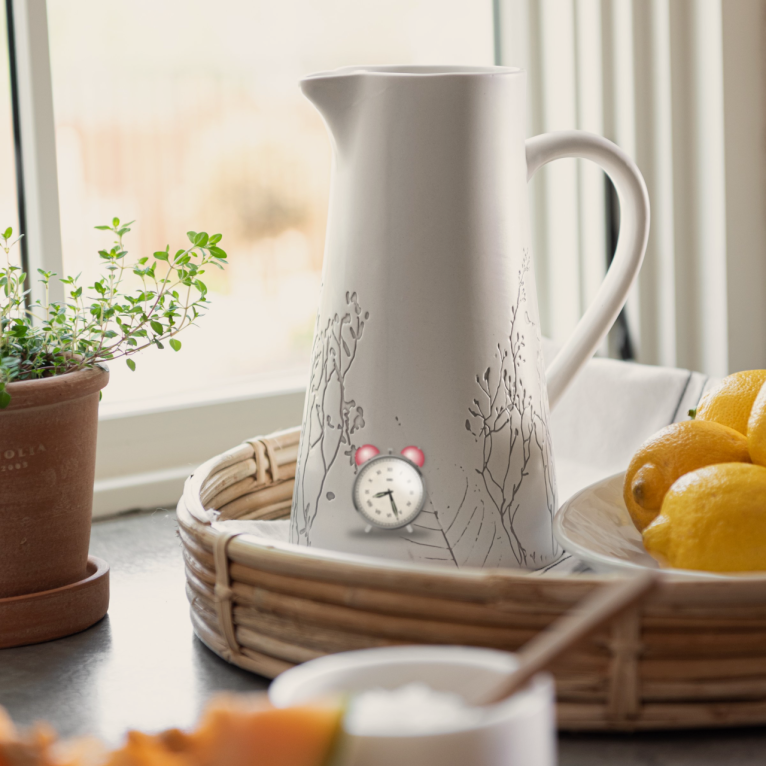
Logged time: h=8 m=27
